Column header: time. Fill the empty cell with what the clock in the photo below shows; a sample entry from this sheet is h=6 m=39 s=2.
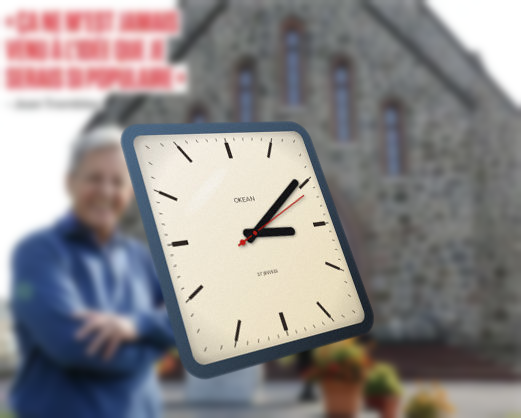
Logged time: h=3 m=9 s=11
